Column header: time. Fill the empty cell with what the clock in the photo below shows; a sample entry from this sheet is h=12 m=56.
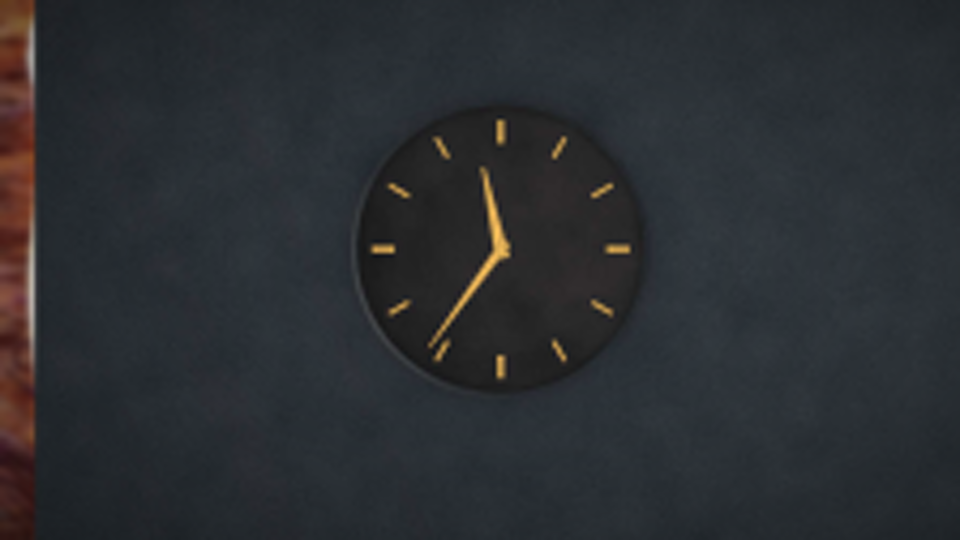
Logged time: h=11 m=36
